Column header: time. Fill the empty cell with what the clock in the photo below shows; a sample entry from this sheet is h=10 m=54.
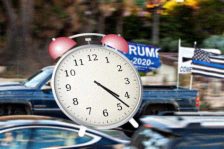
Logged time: h=4 m=23
